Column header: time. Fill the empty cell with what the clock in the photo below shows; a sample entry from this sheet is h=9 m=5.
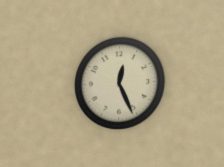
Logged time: h=12 m=26
